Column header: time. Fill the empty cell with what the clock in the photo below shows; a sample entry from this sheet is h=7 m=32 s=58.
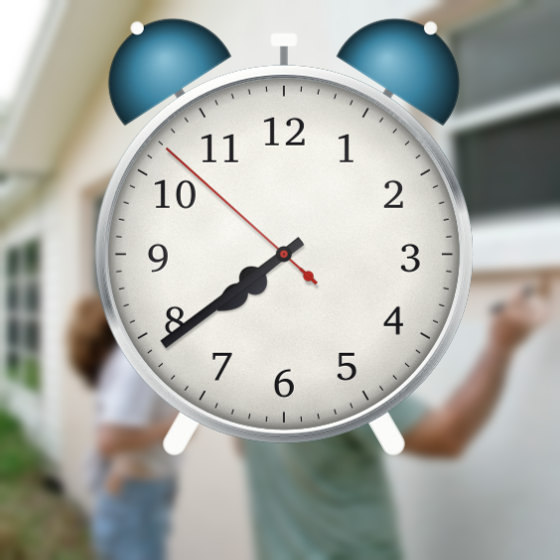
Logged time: h=7 m=38 s=52
